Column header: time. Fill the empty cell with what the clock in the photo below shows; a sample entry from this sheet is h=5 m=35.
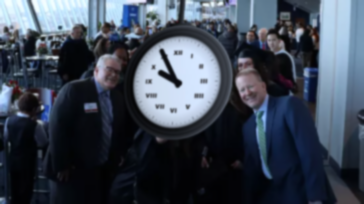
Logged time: h=9 m=55
